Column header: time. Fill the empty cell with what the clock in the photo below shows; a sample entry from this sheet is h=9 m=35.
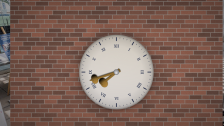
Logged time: h=7 m=42
